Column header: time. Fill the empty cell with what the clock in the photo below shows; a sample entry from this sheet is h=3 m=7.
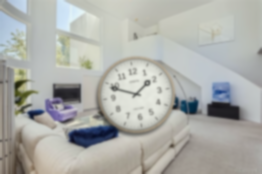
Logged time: h=1 m=49
